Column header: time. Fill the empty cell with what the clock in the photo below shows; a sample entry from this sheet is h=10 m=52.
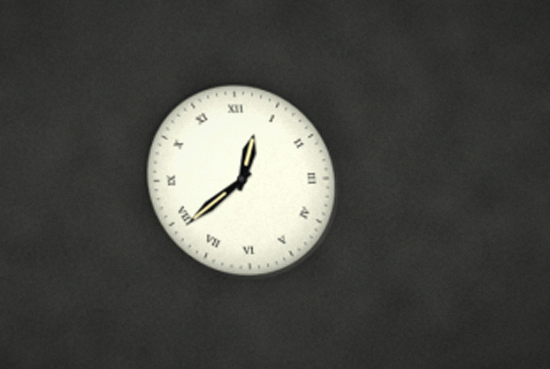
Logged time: h=12 m=39
